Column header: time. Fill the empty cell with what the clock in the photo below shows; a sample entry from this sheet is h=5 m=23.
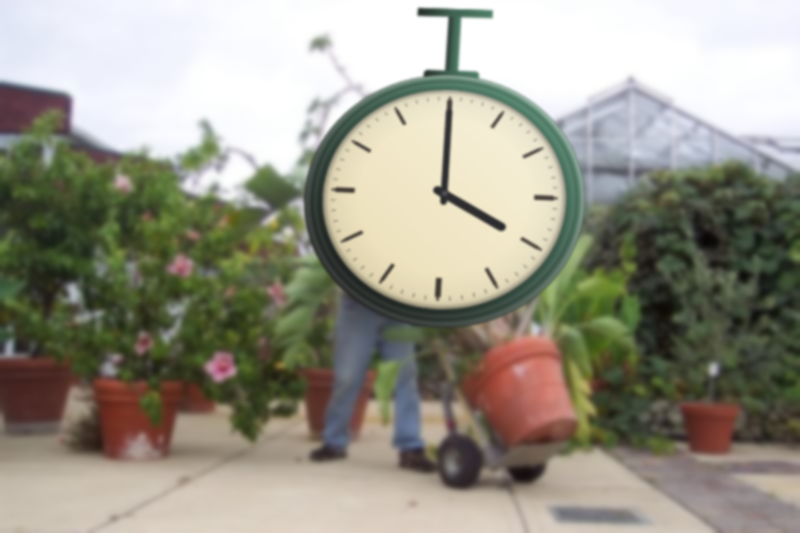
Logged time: h=4 m=0
